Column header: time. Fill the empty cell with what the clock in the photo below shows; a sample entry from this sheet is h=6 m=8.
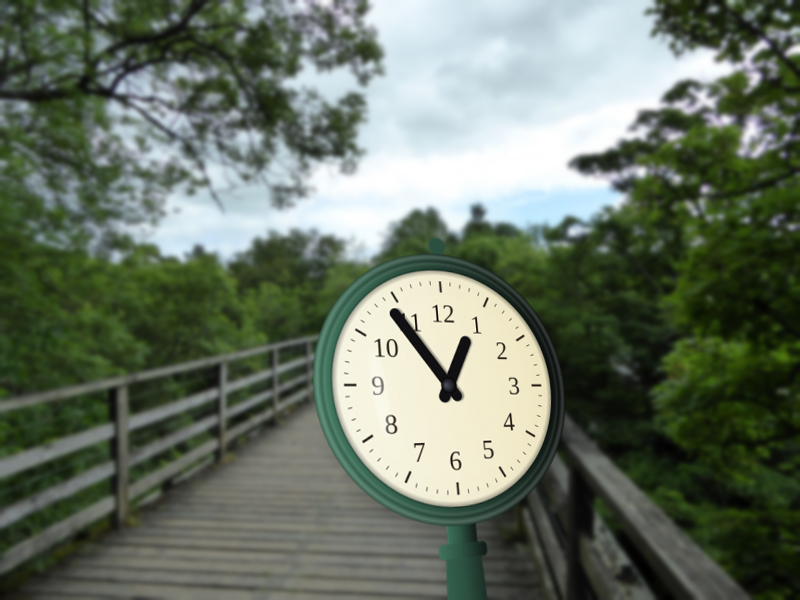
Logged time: h=12 m=54
